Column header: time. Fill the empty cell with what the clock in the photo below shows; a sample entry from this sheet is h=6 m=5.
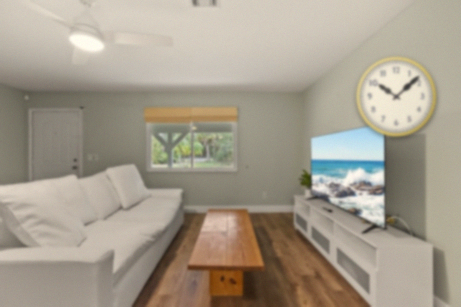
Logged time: h=10 m=8
